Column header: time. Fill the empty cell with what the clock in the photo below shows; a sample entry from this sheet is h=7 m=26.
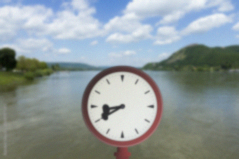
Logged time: h=8 m=40
